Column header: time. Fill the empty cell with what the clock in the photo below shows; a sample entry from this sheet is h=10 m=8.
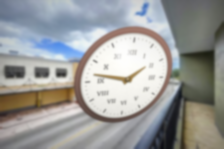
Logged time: h=1 m=47
